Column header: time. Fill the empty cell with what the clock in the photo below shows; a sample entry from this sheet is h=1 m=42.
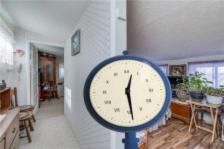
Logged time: h=12 m=29
